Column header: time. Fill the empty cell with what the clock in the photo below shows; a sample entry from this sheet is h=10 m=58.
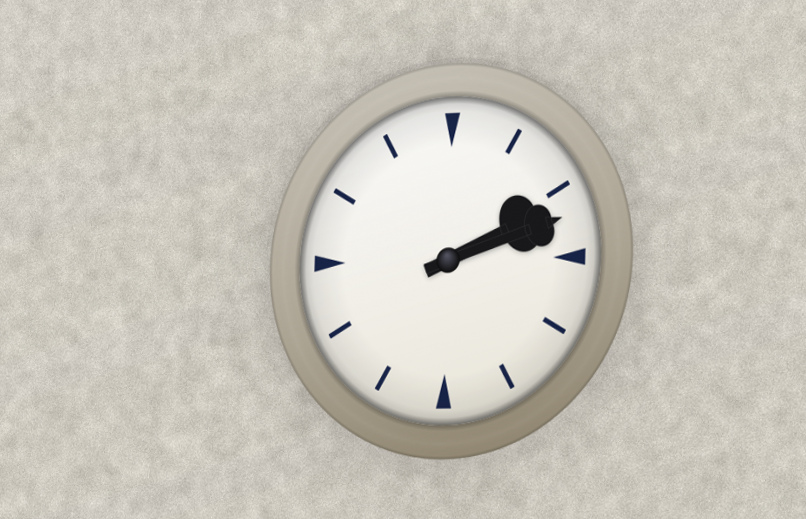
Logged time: h=2 m=12
